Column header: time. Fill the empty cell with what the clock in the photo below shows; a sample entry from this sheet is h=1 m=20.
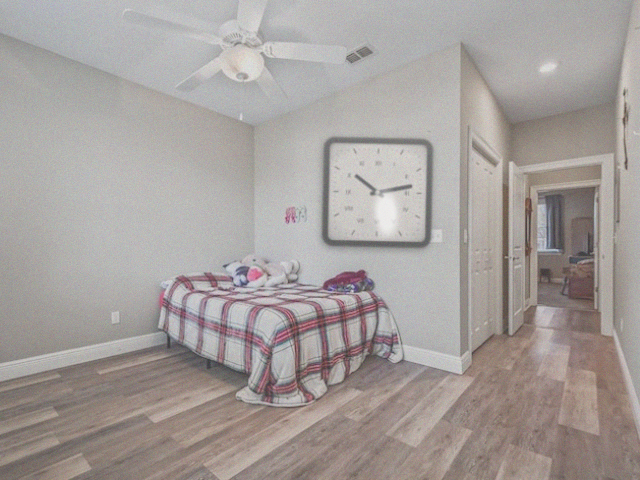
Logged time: h=10 m=13
